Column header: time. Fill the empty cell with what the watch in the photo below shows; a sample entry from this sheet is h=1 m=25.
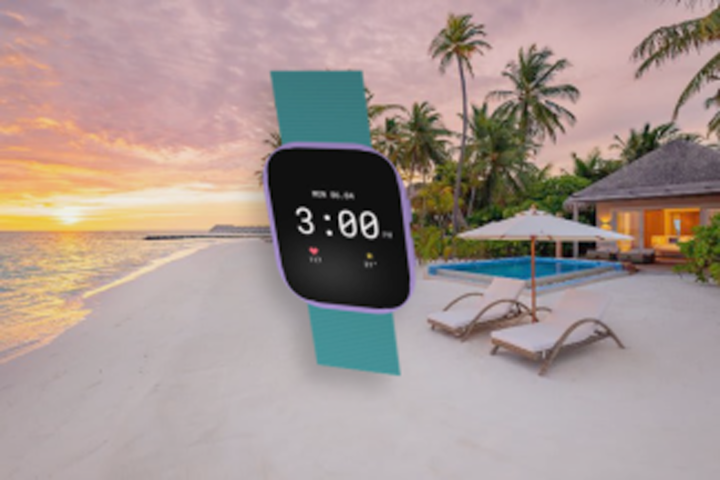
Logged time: h=3 m=0
